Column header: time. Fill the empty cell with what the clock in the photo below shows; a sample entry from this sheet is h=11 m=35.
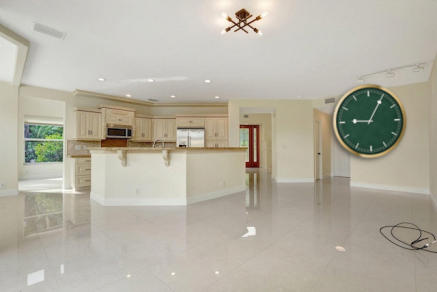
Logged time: h=9 m=5
